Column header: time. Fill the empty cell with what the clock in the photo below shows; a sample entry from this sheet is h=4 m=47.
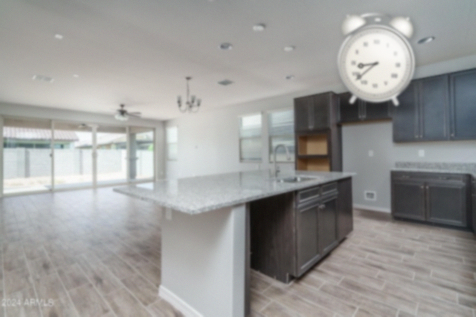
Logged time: h=8 m=38
